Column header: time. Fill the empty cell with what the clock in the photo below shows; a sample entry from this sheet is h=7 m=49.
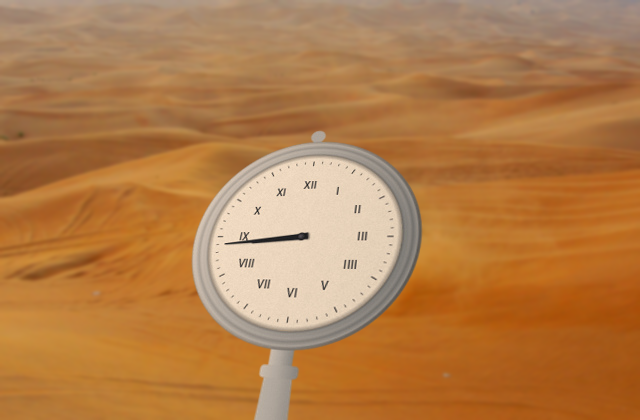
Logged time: h=8 m=44
